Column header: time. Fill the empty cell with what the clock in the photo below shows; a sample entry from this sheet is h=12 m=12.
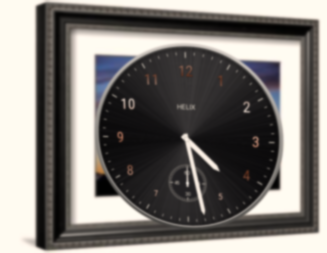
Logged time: h=4 m=28
